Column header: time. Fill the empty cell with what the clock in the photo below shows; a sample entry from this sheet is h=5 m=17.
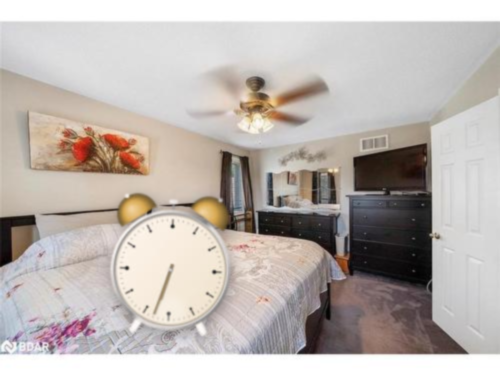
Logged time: h=6 m=33
